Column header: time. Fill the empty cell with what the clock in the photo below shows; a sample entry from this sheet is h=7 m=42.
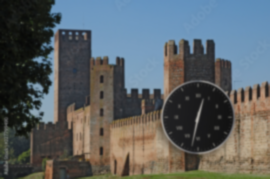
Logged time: h=12 m=32
